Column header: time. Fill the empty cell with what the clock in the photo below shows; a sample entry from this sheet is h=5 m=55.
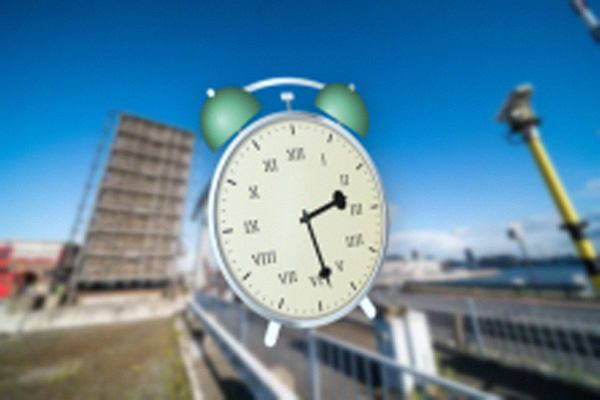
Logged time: h=2 m=28
